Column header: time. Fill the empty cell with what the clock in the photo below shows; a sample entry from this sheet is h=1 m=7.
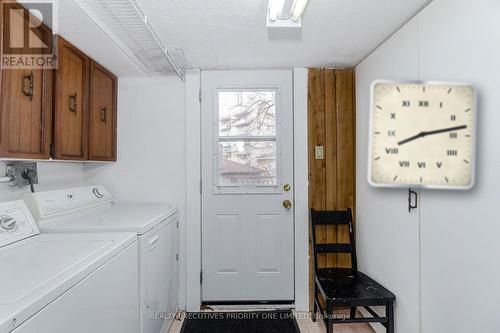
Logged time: h=8 m=13
